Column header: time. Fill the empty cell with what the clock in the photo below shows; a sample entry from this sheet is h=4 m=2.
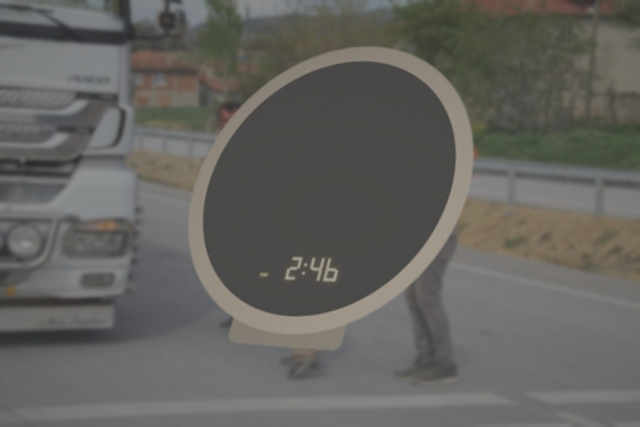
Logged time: h=2 m=46
